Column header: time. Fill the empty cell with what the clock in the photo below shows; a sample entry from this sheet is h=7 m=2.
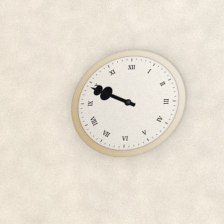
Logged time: h=9 m=49
